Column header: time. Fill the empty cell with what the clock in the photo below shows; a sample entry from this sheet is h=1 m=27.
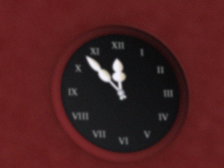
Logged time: h=11 m=53
